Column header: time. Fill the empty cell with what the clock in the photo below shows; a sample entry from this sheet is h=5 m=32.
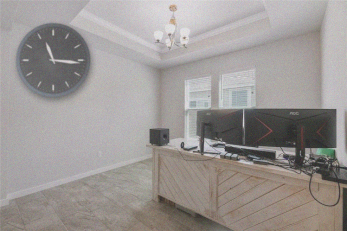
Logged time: h=11 m=16
